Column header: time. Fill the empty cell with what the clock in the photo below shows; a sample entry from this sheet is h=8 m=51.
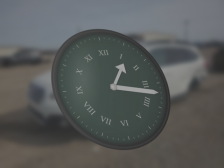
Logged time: h=1 m=17
